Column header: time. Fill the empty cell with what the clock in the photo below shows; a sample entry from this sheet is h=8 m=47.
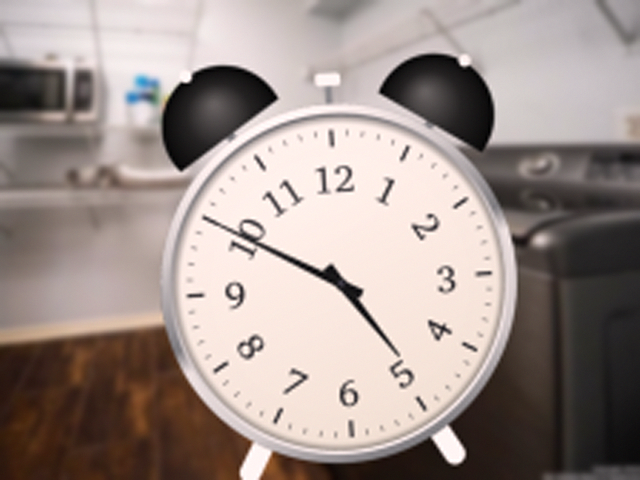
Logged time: h=4 m=50
